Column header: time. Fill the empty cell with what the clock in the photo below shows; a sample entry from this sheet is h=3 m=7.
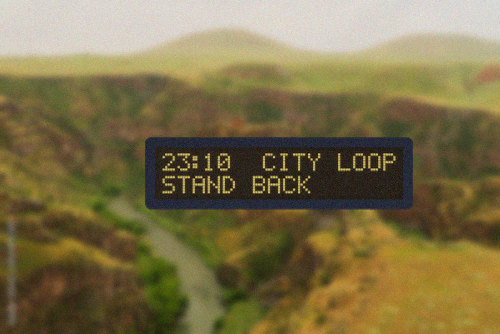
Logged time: h=23 m=10
